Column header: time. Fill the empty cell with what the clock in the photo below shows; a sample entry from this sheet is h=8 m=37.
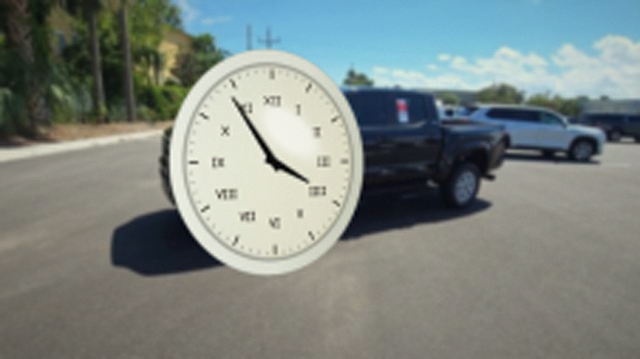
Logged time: h=3 m=54
